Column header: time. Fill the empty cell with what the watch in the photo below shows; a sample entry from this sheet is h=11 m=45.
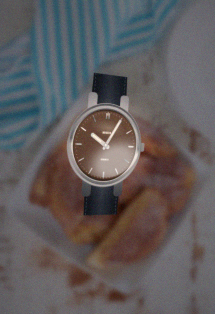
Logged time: h=10 m=5
